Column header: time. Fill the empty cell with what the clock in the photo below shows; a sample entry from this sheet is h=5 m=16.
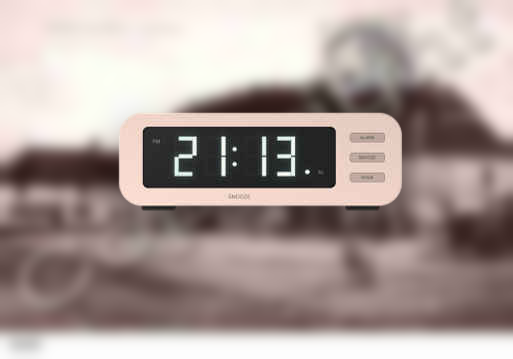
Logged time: h=21 m=13
